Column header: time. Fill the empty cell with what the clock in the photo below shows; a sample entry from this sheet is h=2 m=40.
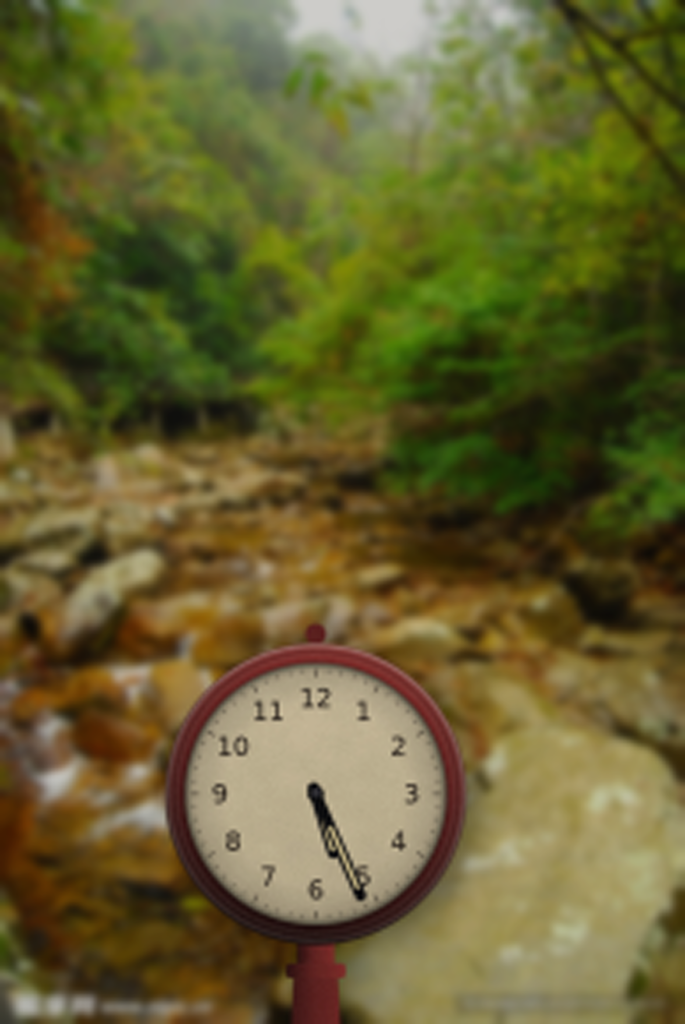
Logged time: h=5 m=26
